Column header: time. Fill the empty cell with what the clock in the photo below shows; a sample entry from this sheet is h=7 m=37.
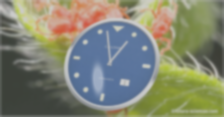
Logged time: h=12 m=57
